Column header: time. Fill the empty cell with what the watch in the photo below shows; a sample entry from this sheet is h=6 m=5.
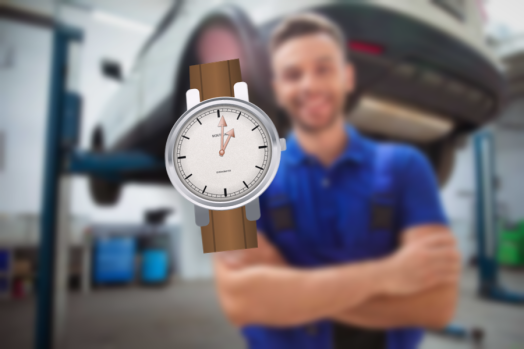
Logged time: h=1 m=1
